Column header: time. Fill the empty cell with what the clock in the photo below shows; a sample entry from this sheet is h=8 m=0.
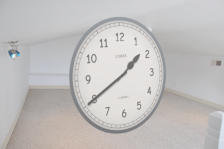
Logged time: h=1 m=40
